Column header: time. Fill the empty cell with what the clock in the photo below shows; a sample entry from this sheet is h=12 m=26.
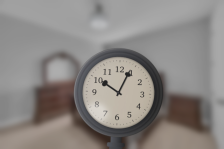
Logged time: h=10 m=4
